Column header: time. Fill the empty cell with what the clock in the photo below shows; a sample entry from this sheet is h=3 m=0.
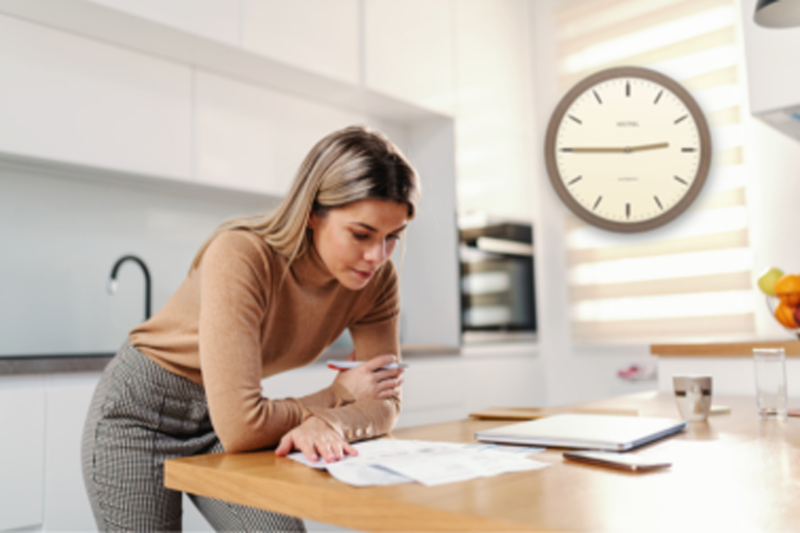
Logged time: h=2 m=45
